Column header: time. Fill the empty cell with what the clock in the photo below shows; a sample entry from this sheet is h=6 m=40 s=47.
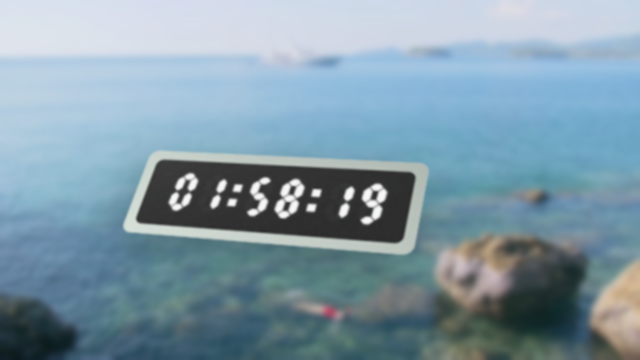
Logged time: h=1 m=58 s=19
